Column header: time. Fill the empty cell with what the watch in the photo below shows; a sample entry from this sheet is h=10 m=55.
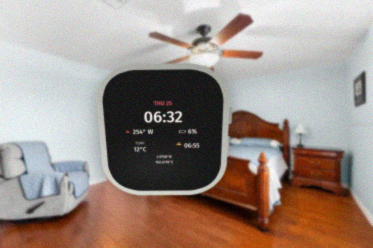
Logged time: h=6 m=32
